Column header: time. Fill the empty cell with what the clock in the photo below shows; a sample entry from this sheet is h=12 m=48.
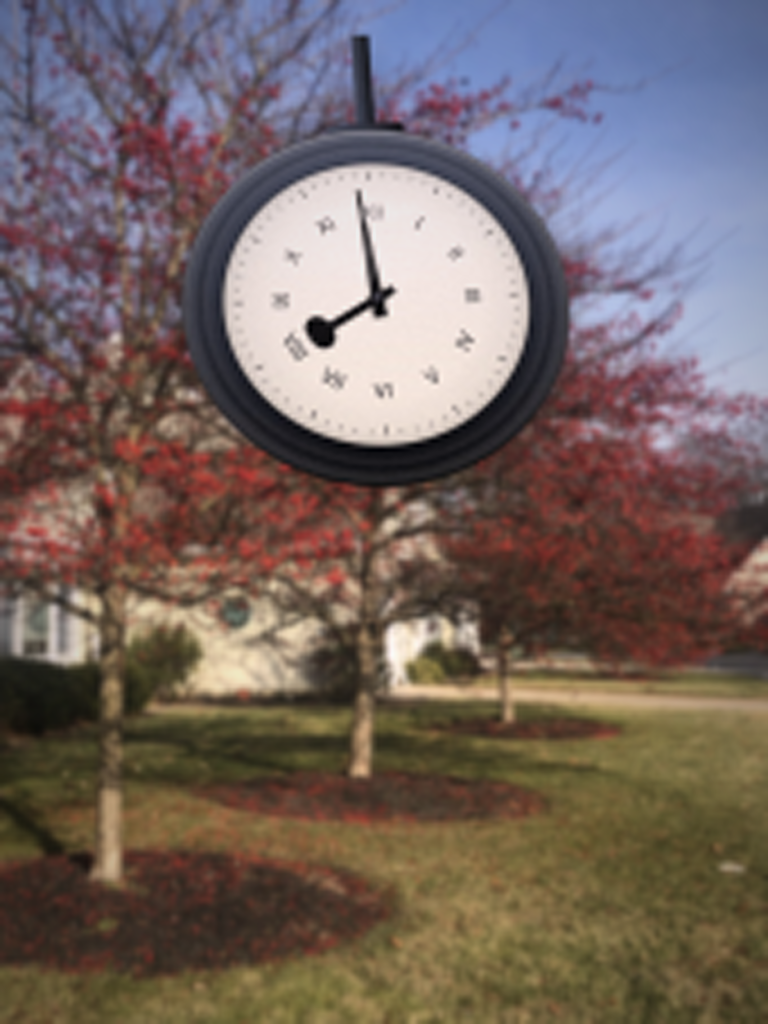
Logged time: h=7 m=59
